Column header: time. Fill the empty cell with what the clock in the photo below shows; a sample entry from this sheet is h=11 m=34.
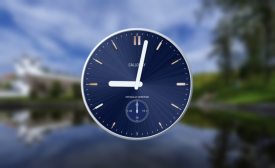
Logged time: h=9 m=2
